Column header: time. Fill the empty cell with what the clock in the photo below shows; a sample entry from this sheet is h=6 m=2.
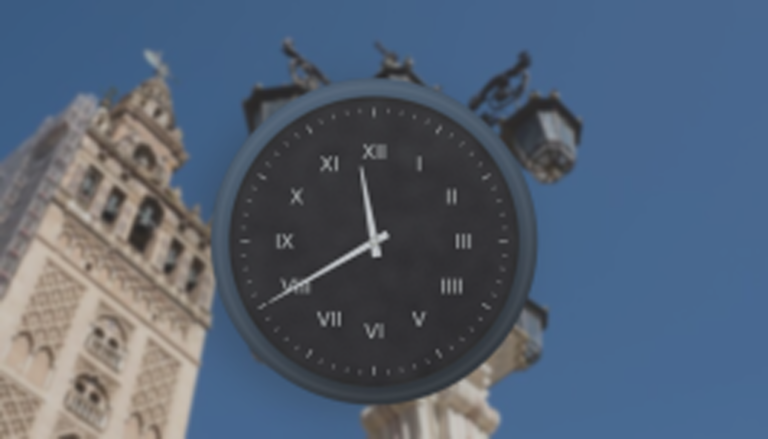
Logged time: h=11 m=40
